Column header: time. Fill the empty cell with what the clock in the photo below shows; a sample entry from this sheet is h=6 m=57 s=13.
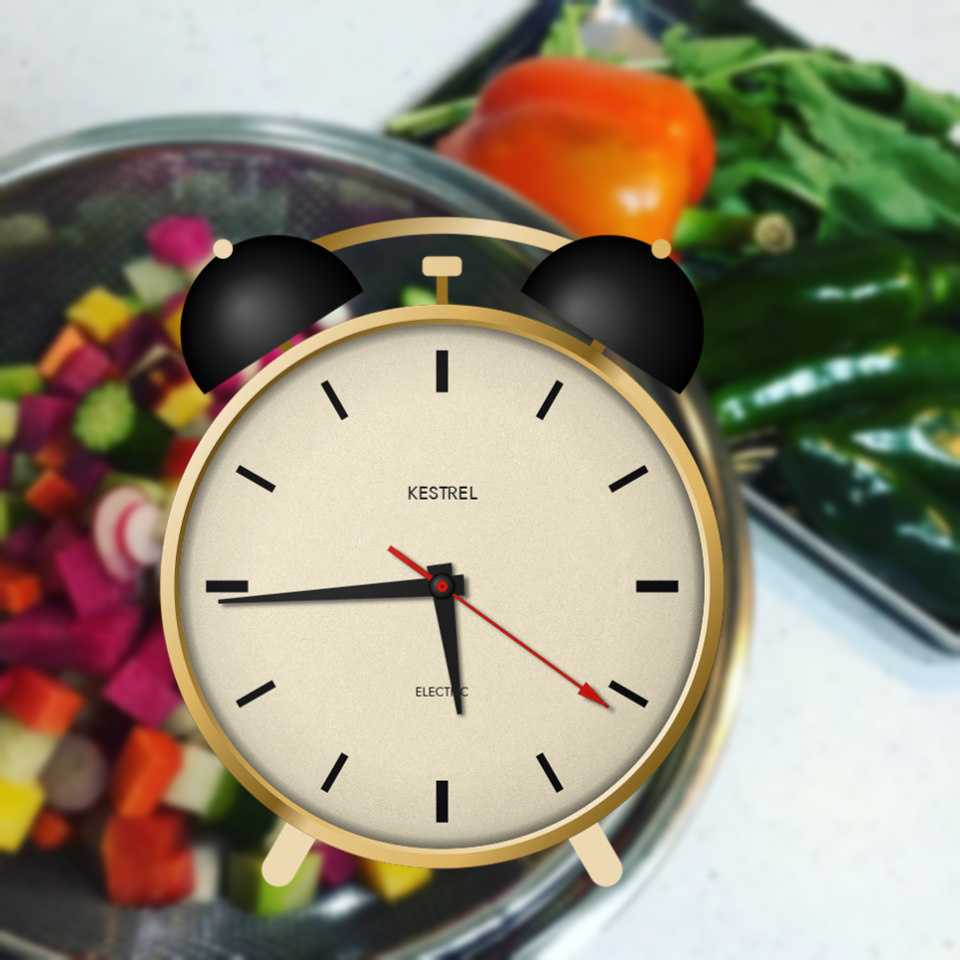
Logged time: h=5 m=44 s=21
